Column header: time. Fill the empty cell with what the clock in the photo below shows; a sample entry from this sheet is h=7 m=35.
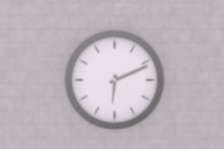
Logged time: h=6 m=11
